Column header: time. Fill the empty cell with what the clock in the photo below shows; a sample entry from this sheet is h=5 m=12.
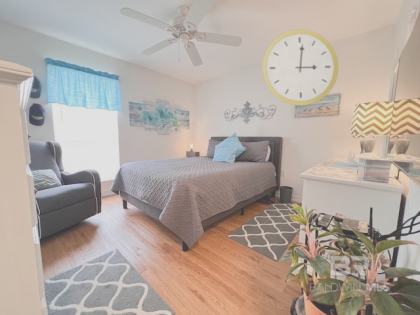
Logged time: h=3 m=1
